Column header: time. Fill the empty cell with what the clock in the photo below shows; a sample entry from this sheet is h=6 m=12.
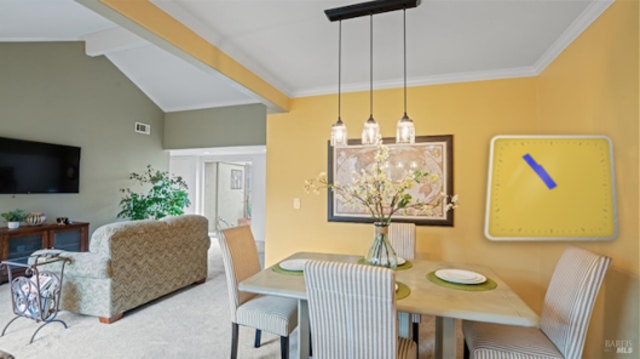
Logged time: h=10 m=54
